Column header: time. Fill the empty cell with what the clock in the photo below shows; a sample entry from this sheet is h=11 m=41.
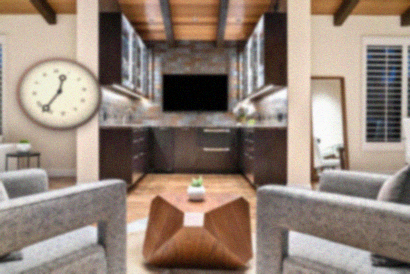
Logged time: h=12 m=37
